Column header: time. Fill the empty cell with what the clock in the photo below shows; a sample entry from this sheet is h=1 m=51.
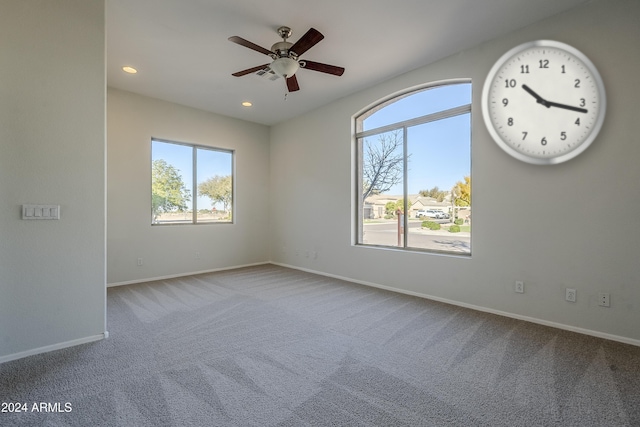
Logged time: h=10 m=17
